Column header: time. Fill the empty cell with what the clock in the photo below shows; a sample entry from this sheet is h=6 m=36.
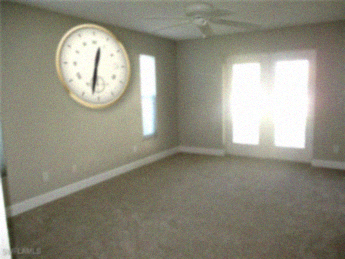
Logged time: h=12 m=32
